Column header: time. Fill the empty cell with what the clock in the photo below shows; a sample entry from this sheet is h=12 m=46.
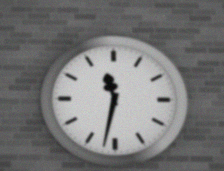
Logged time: h=11 m=32
